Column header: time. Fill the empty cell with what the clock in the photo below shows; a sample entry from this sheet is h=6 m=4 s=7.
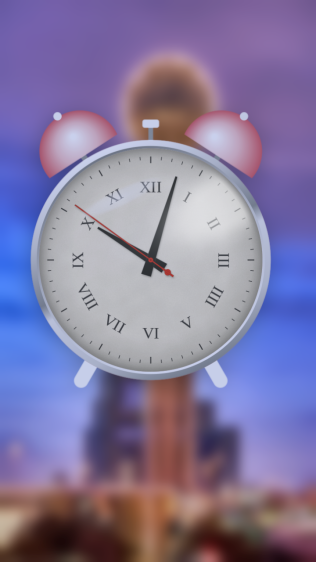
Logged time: h=10 m=2 s=51
